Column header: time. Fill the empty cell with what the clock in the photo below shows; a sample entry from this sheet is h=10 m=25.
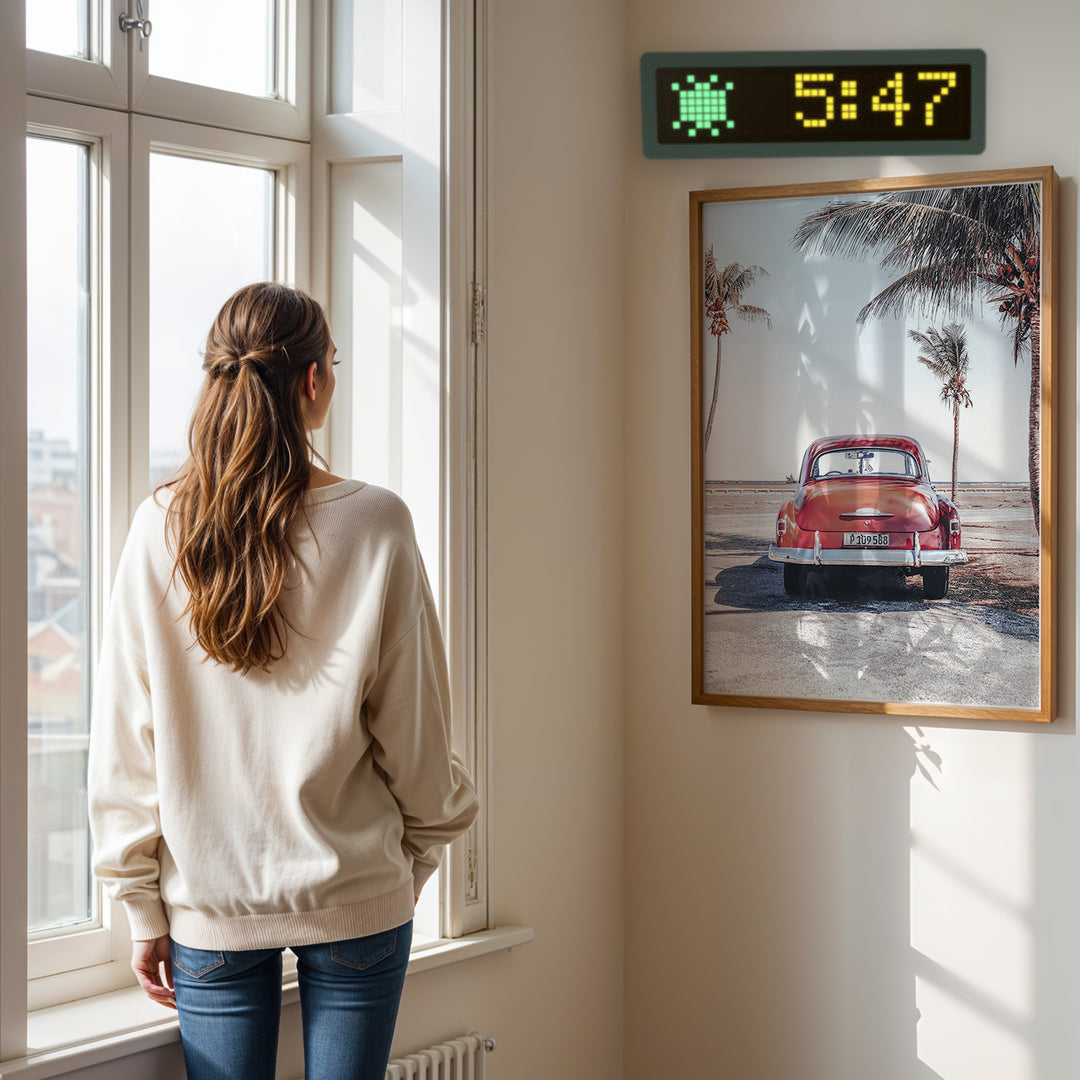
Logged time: h=5 m=47
